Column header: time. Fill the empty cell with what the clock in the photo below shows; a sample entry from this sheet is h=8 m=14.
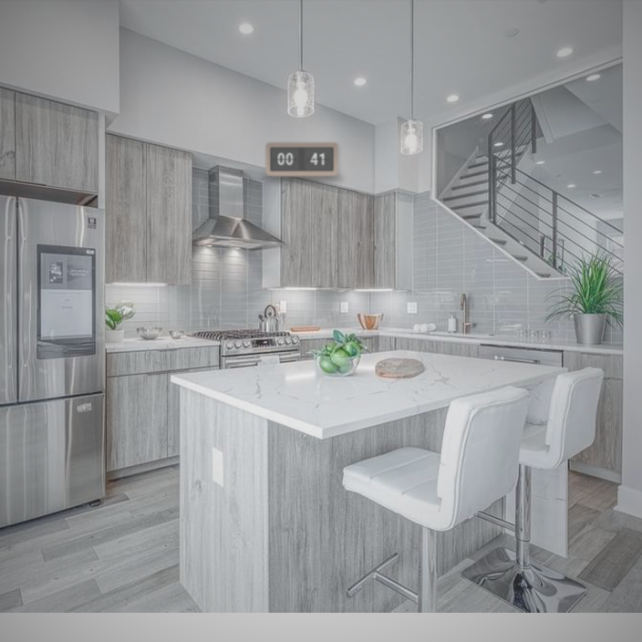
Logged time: h=0 m=41
